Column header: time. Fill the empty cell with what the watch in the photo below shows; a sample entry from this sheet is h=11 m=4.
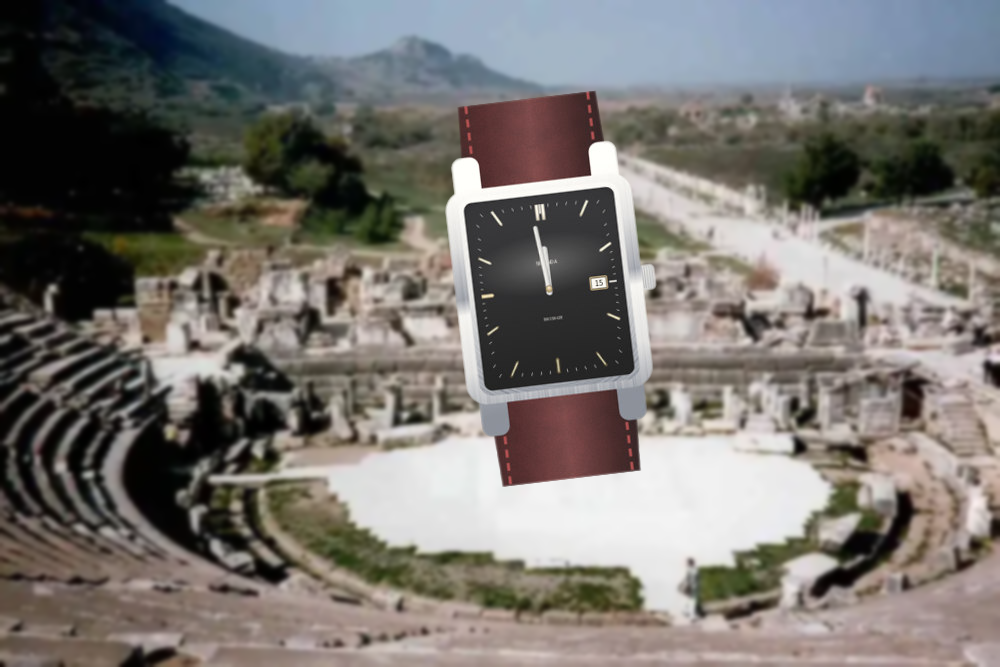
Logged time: h=11 m=59
